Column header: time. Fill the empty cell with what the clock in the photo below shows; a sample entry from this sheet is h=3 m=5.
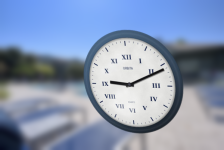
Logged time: h=9 m=11
